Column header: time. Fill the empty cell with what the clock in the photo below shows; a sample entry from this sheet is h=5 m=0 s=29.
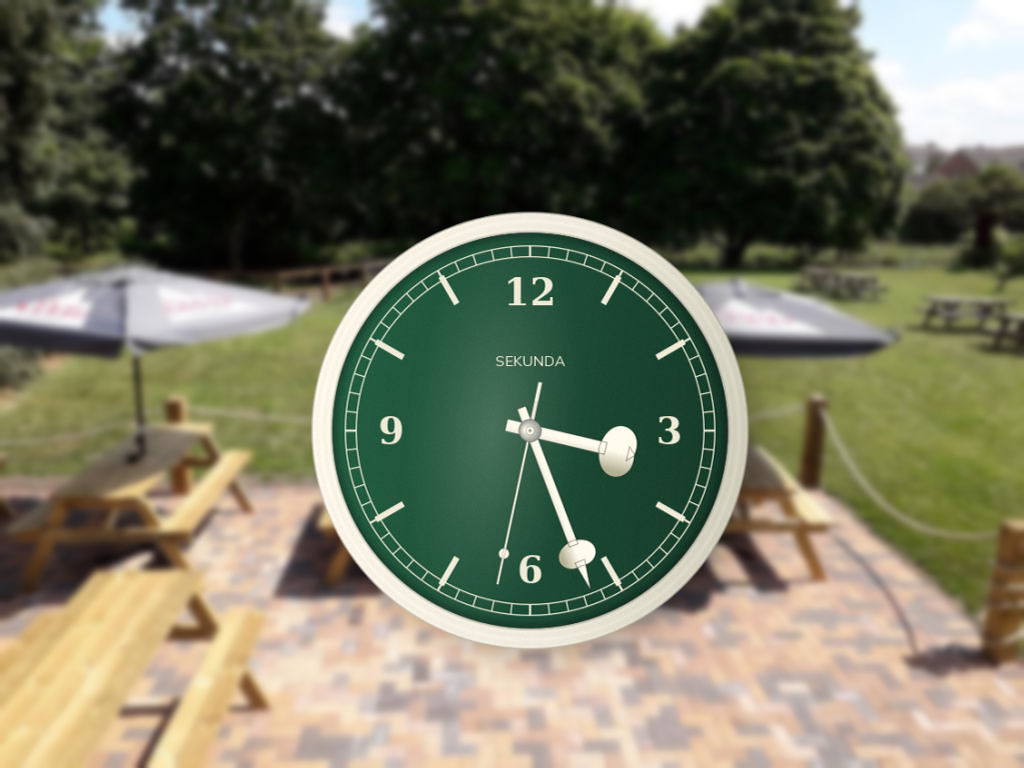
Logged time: h=3 m=26 s=32
